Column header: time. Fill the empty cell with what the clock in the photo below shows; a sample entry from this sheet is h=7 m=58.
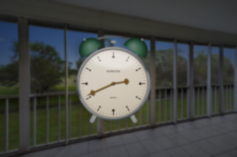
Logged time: h=2 m=41
